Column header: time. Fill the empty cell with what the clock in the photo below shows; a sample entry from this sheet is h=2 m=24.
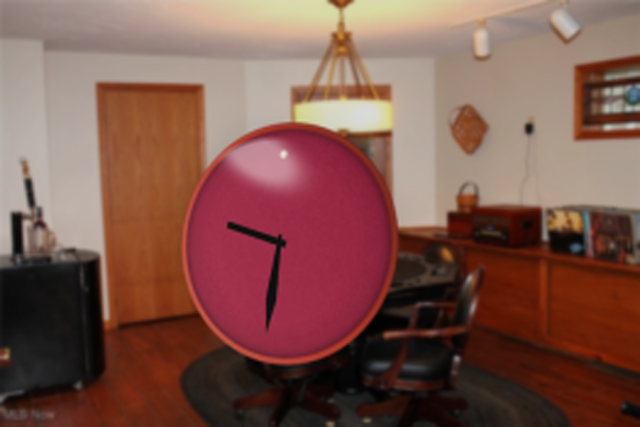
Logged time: h=9 m=31
